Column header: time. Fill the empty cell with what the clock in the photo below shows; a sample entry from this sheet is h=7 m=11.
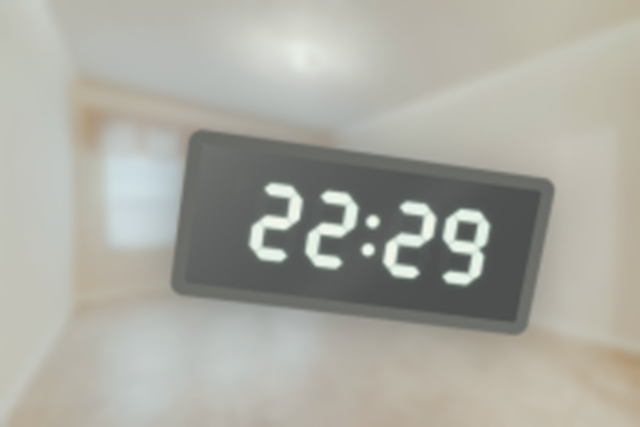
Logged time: h=22 m=29
